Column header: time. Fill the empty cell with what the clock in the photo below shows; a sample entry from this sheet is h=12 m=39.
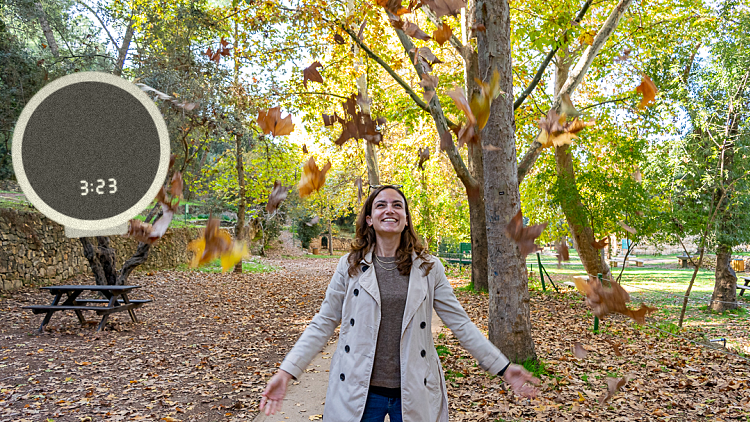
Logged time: h=3 m=23
